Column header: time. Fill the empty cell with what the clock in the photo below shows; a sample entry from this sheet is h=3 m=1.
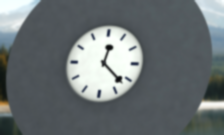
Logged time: h=12 m=22
